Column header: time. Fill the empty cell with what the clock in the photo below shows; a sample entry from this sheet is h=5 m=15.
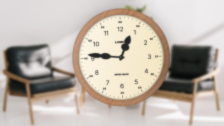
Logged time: h=12 m=46
